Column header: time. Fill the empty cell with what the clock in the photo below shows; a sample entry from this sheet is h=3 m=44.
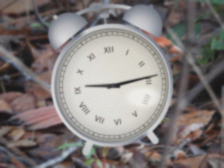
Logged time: h=9 m=14
